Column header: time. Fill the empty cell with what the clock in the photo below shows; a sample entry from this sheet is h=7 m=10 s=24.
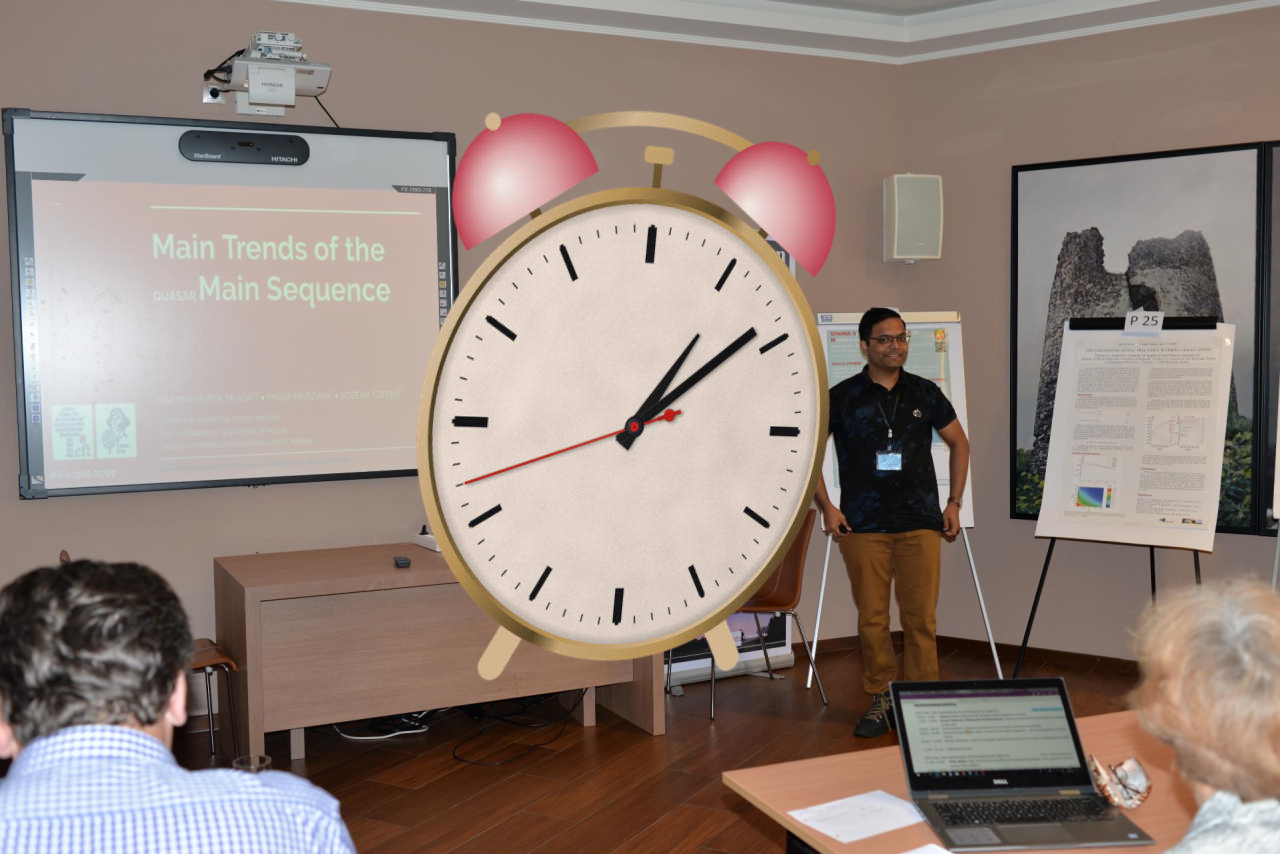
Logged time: h=1 m=8 s=42
